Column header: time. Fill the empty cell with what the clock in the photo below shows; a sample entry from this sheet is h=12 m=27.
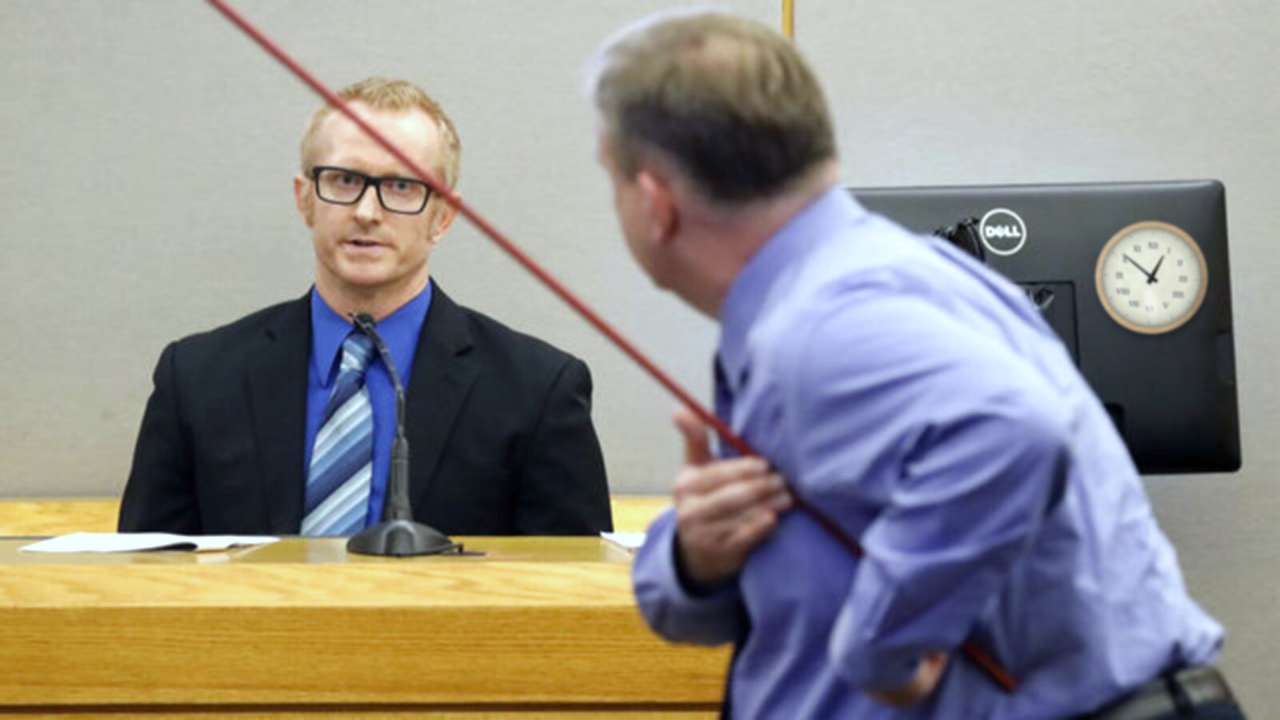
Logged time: h=12 m=51
